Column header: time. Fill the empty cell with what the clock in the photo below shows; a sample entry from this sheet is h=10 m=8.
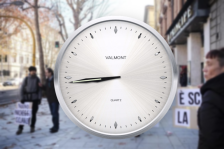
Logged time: h=8 m=44
